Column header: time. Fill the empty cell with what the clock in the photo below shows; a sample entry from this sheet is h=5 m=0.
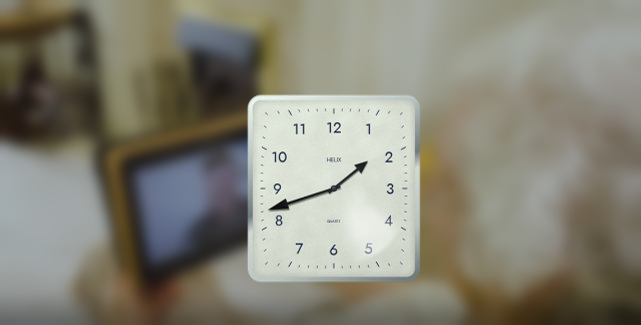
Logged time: h=1 m=42
